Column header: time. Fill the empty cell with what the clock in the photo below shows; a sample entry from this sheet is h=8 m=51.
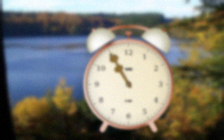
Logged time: h=10 m=55
